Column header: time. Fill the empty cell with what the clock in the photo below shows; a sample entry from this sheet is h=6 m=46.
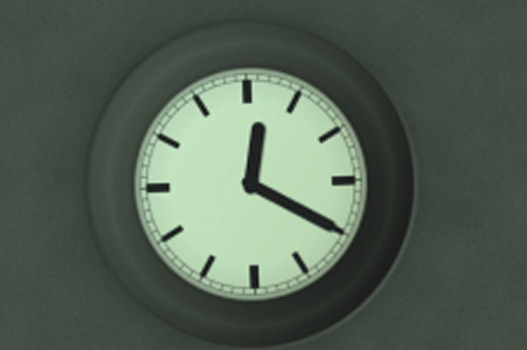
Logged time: h=12 m=20
